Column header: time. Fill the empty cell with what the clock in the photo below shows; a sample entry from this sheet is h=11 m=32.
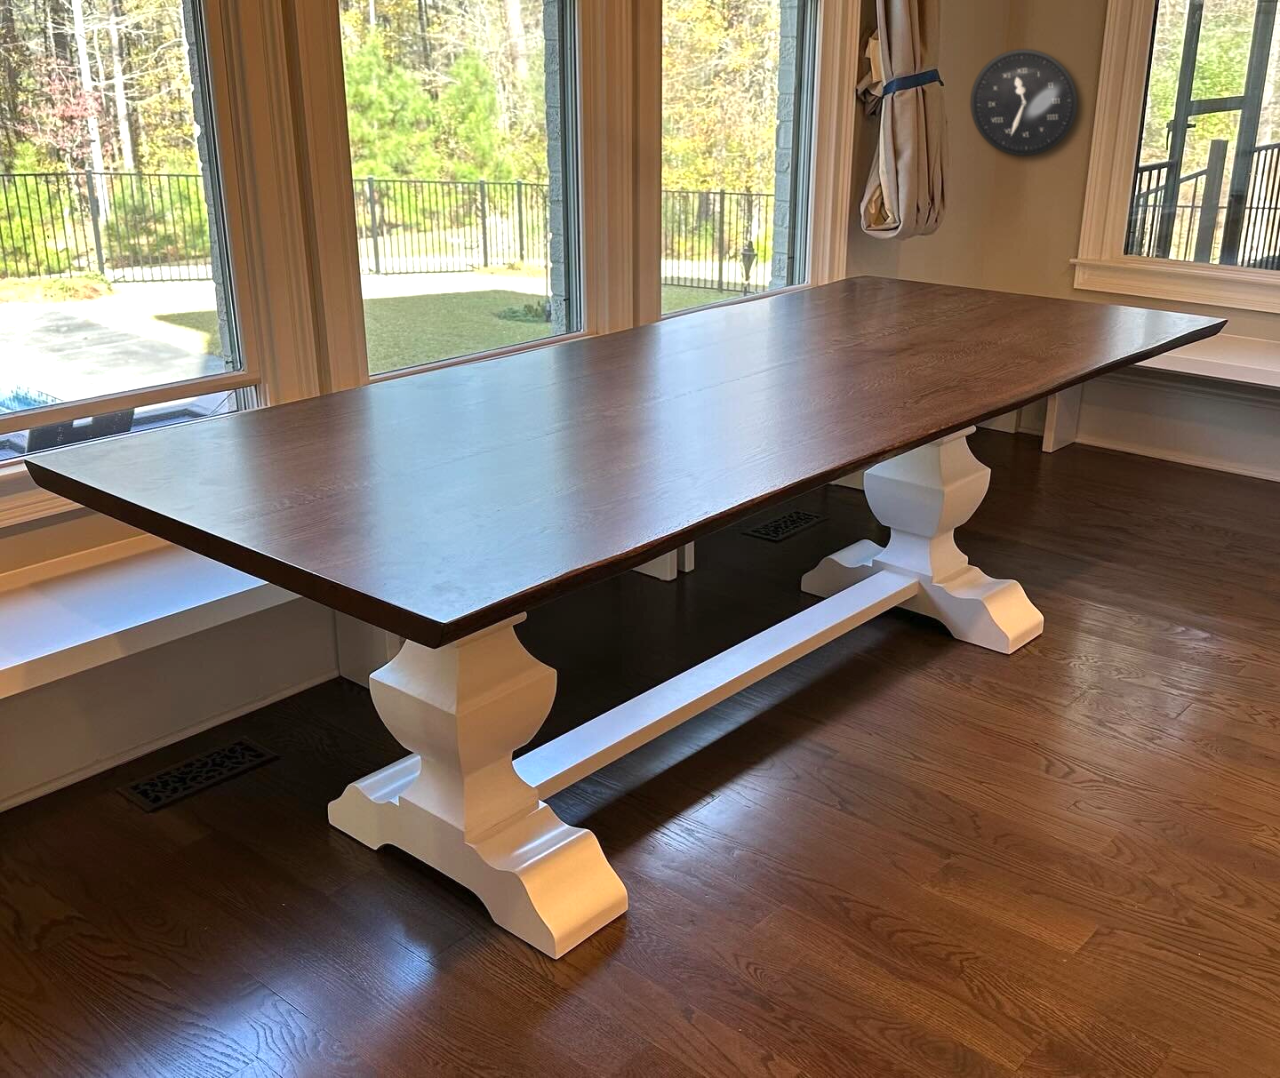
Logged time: h=11 m=34
